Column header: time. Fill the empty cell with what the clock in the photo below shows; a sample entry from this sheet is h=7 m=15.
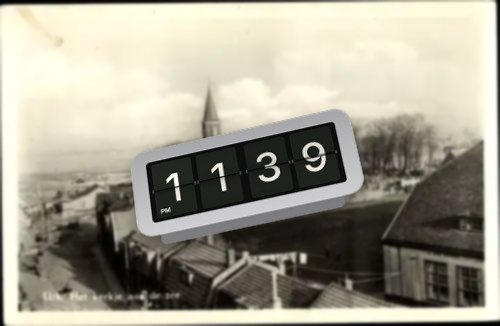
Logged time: h=11 m=39
